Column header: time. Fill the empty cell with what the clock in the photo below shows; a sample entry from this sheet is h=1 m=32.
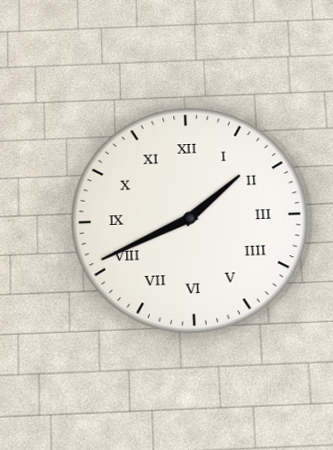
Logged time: h=1 m=41
